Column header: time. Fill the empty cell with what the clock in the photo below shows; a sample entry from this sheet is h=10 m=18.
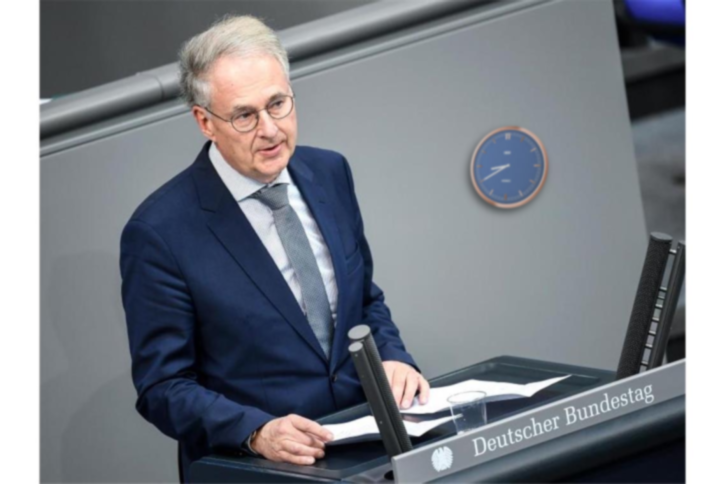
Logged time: h=8 m=40
